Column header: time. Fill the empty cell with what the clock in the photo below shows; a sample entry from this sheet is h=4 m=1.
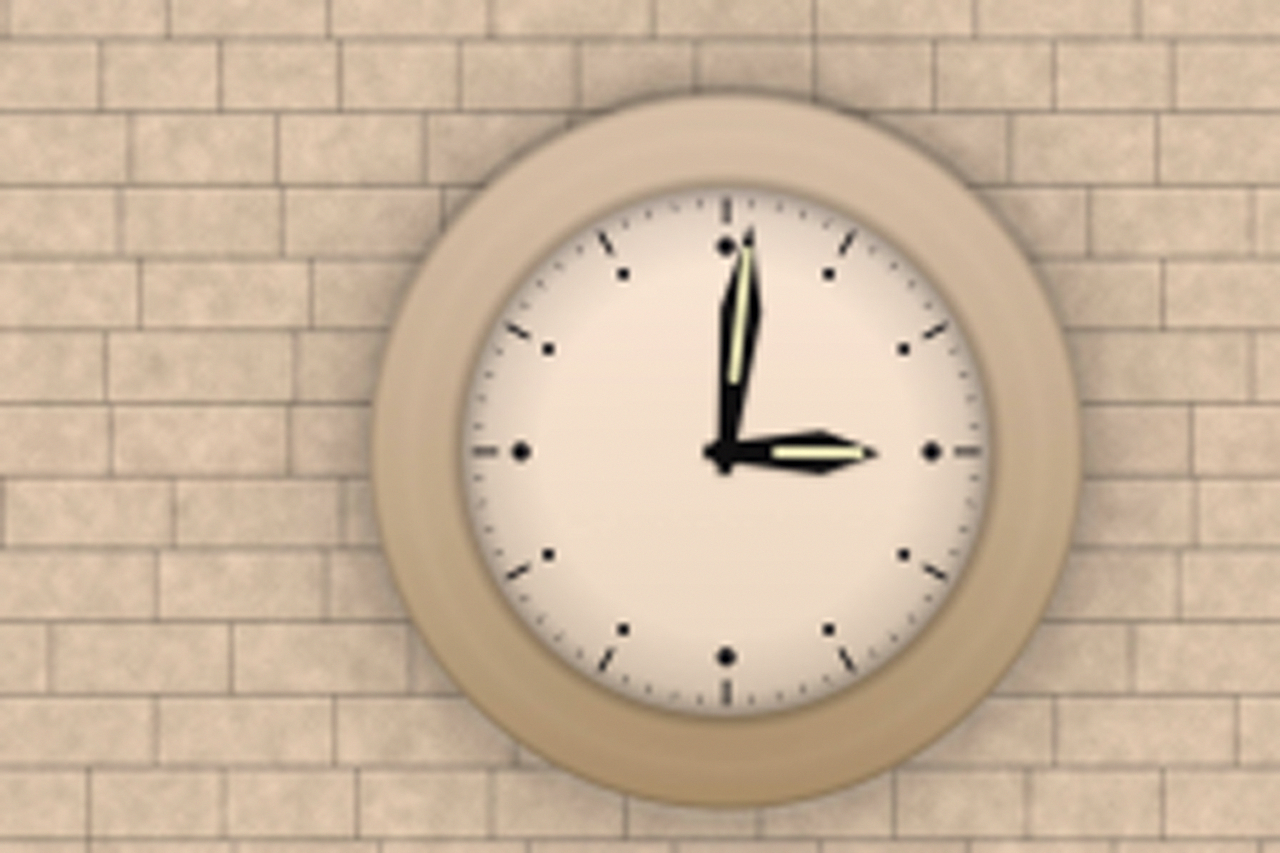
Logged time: h=3 m=1
